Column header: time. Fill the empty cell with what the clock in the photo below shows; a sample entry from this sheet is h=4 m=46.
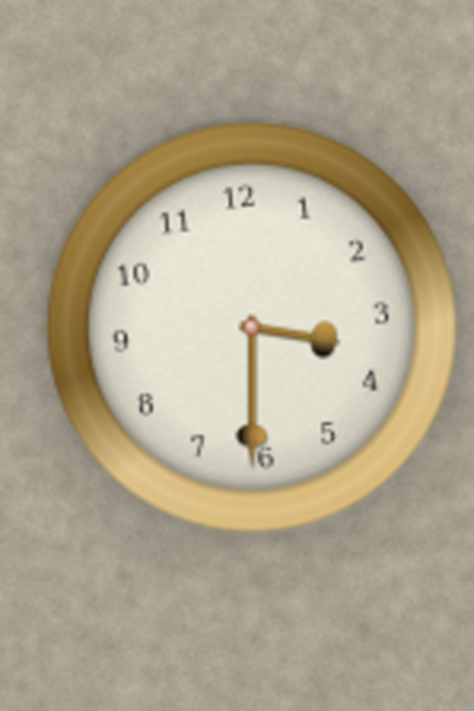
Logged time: h=3 m=31
